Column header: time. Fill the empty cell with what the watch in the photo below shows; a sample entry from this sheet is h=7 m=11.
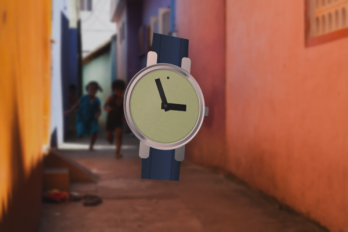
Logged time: h=2 m=56
